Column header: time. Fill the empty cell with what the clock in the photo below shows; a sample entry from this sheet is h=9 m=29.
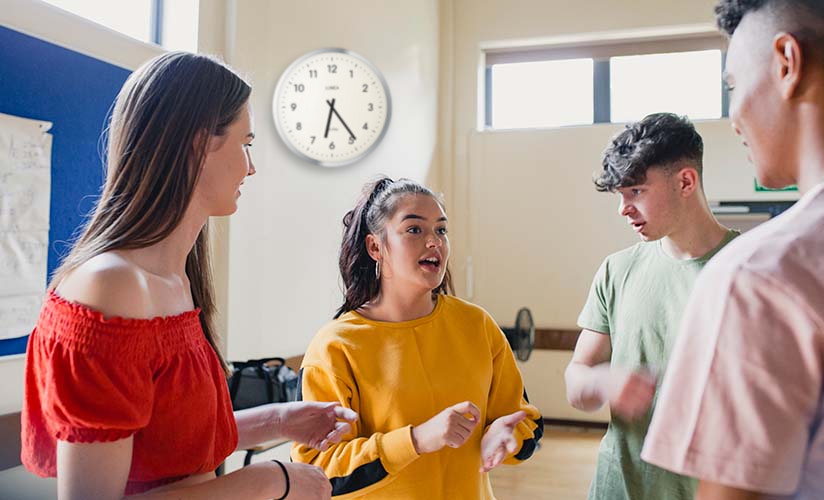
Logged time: h=6 m=24
